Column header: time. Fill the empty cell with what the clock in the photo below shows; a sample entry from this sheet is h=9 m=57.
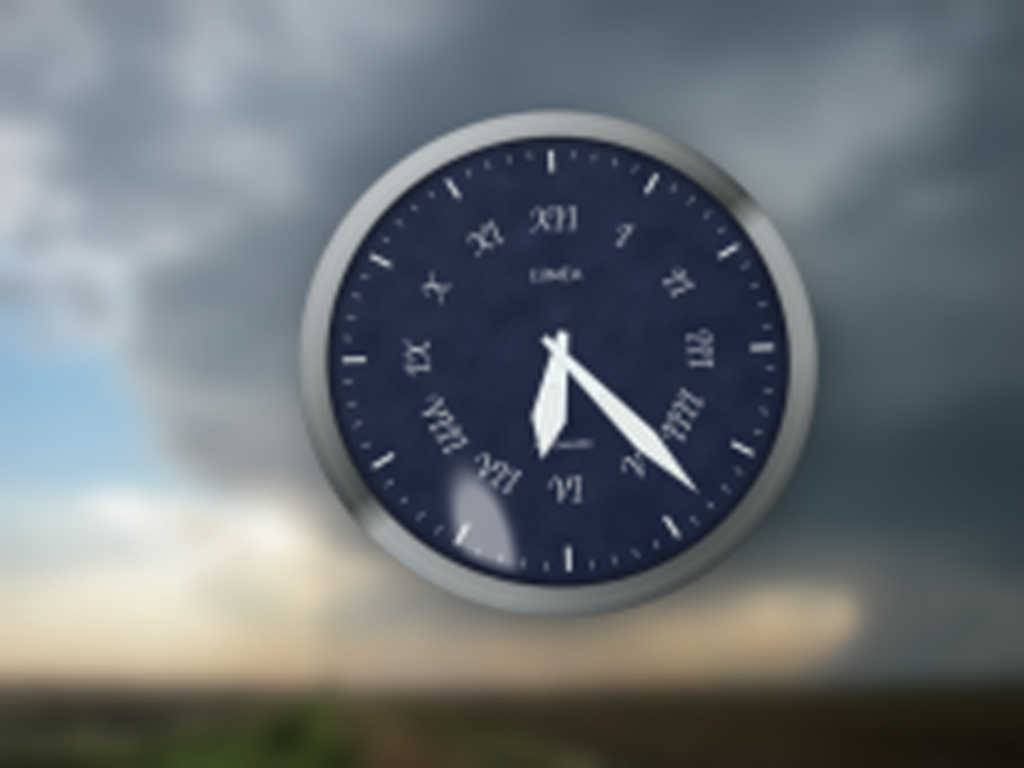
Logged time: h=6 m=23
